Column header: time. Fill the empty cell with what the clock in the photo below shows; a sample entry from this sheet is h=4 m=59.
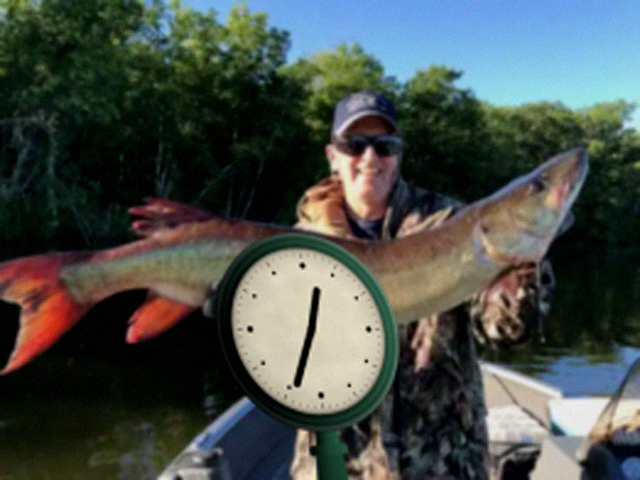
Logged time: h=12 m=34
